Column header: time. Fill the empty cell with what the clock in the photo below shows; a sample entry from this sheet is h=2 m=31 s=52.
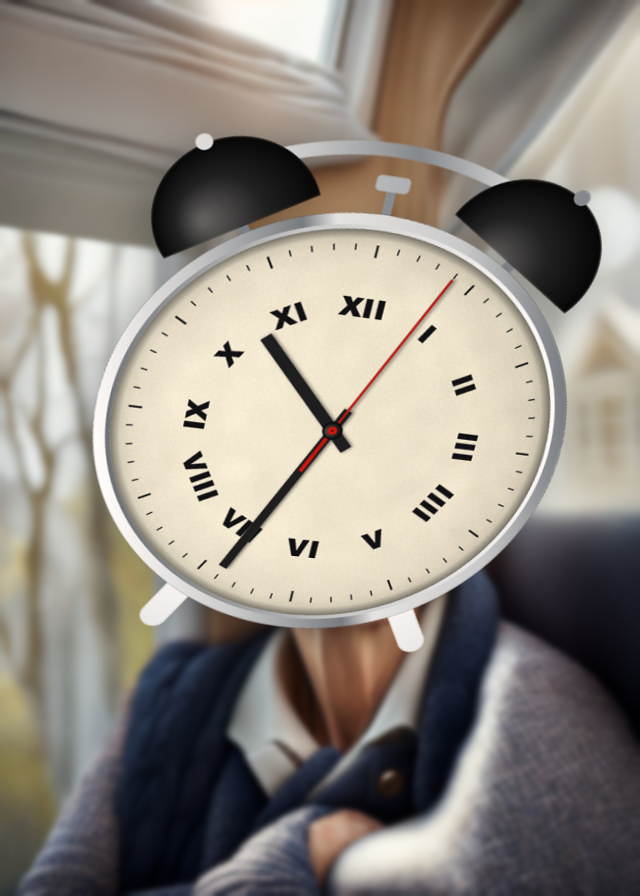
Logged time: h=10 m=34 s=4
